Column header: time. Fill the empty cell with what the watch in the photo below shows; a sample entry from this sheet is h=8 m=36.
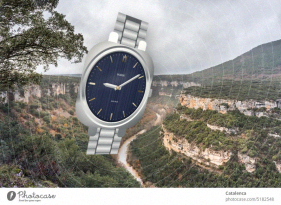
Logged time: h=9 m=9
